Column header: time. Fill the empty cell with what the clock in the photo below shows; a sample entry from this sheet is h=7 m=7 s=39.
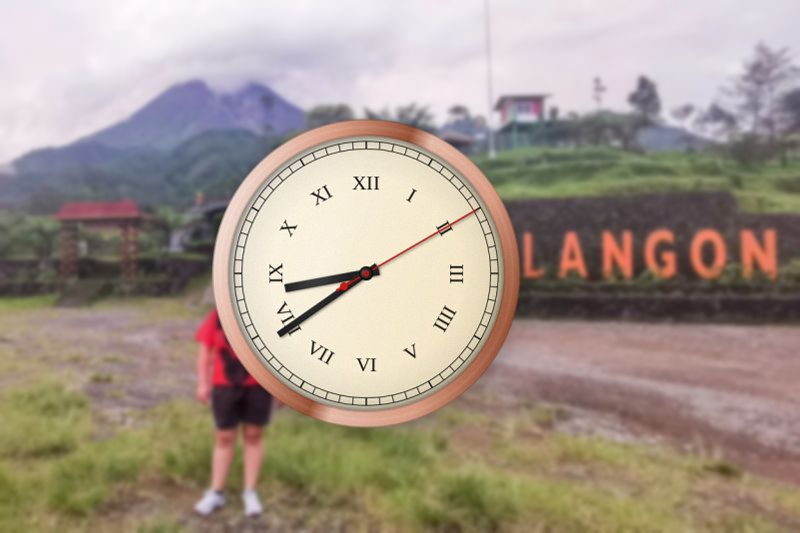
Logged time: h=8 m=39 s=10
